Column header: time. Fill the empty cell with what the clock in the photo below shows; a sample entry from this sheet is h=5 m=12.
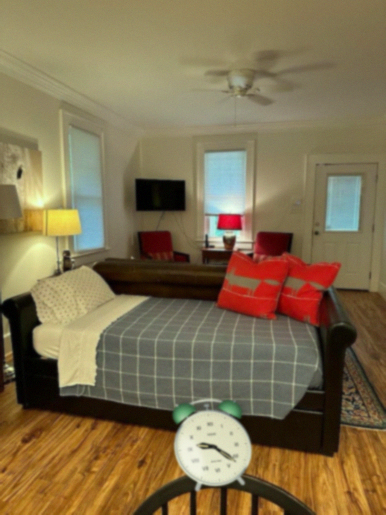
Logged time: h=9 m=22
